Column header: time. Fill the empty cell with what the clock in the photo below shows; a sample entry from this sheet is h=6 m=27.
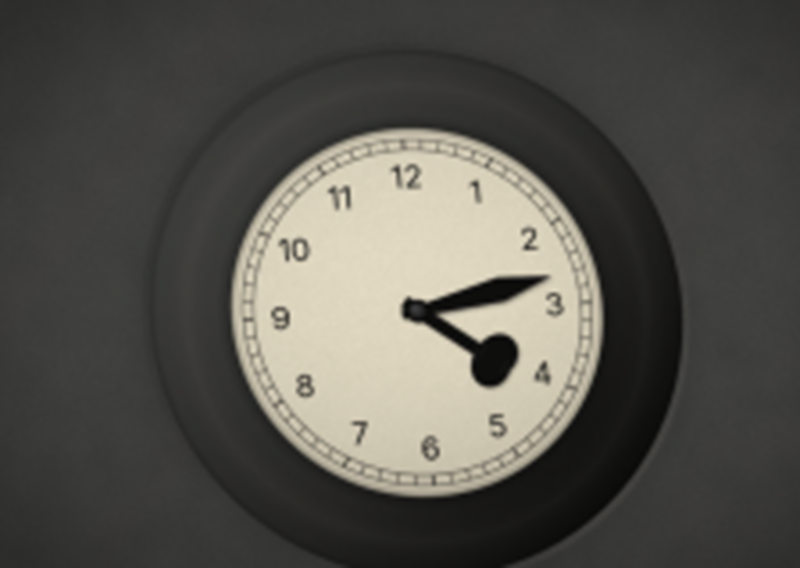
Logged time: h=4 m=13
